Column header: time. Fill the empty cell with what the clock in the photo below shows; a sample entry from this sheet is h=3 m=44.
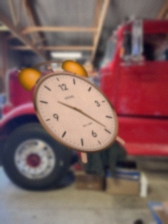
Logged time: h=10 m=24
